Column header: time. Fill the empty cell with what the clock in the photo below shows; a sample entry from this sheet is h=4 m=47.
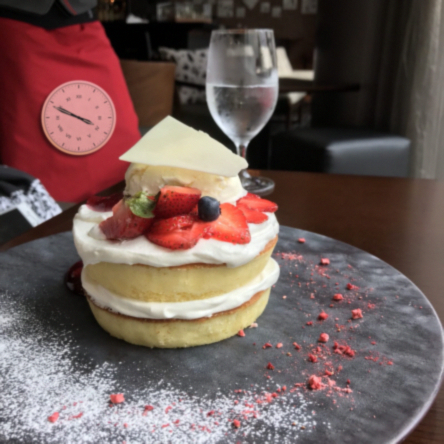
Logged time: h=3 m=49
